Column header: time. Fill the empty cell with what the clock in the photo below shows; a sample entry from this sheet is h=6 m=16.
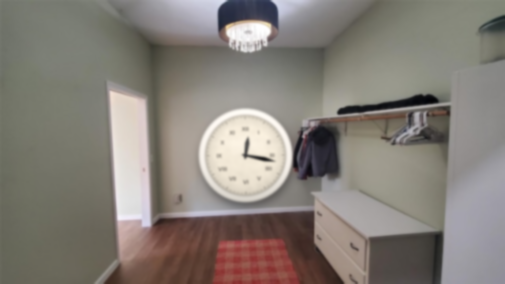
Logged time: h=12 m=17
